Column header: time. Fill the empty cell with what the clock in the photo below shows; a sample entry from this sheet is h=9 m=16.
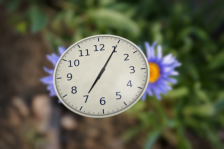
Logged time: h=7 m=5
